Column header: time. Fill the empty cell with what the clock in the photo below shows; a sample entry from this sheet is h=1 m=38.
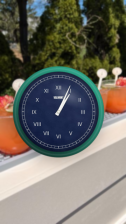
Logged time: h=1 m=4
